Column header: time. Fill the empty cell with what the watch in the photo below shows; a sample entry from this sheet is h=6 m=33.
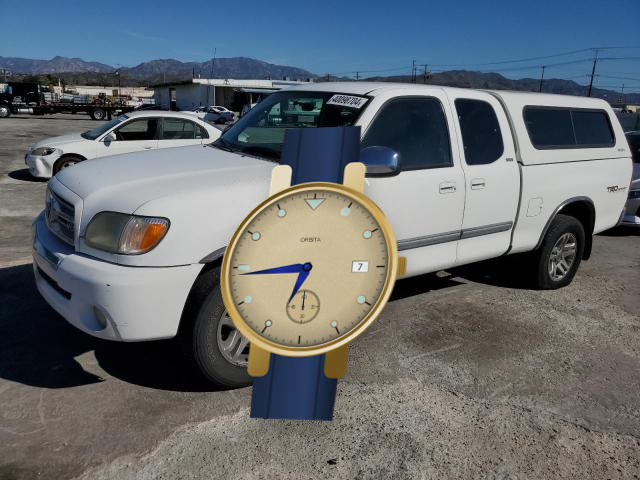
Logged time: h=6 m=44
